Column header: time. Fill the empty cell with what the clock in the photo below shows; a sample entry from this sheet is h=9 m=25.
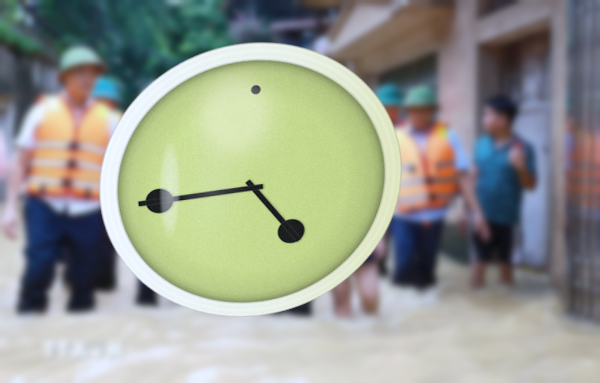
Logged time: h=4 m=44
